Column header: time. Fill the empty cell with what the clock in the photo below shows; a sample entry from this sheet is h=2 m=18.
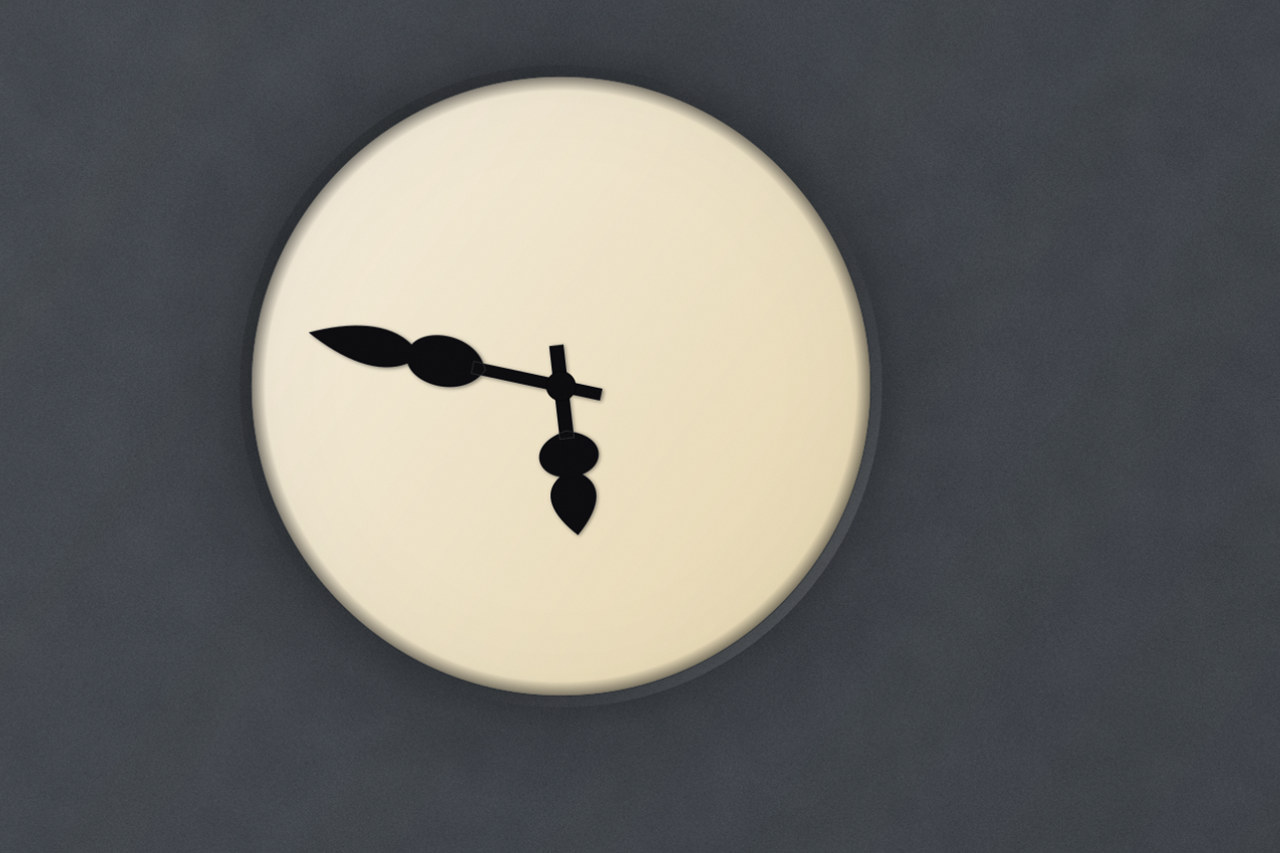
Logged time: h=5 m=47
